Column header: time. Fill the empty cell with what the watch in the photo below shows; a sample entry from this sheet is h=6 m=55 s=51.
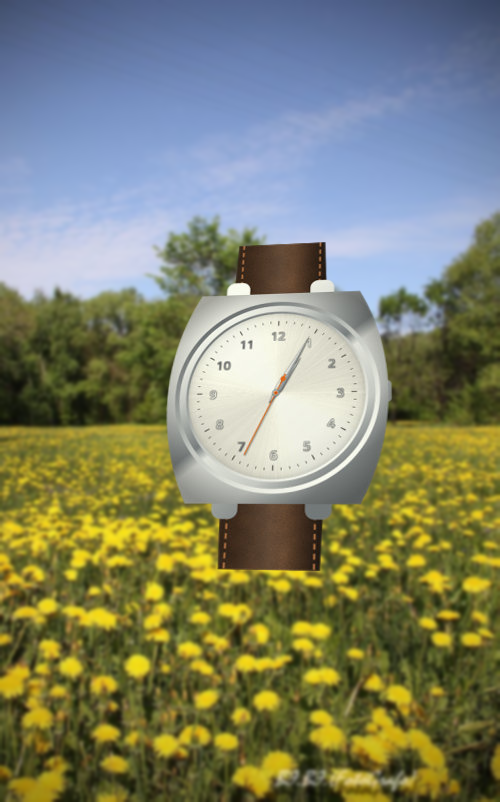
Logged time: h=1 m=4 s=34
